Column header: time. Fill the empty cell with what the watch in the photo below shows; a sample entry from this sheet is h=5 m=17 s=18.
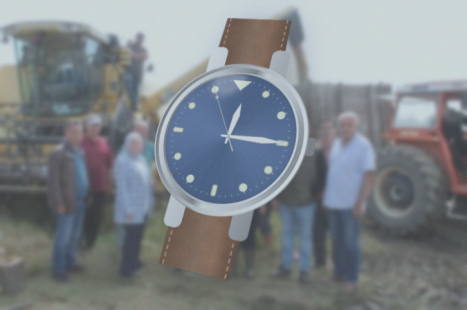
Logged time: h=12 m=14 s=55
